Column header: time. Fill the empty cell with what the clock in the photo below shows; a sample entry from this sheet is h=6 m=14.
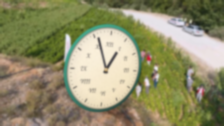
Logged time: h=12 m=56
